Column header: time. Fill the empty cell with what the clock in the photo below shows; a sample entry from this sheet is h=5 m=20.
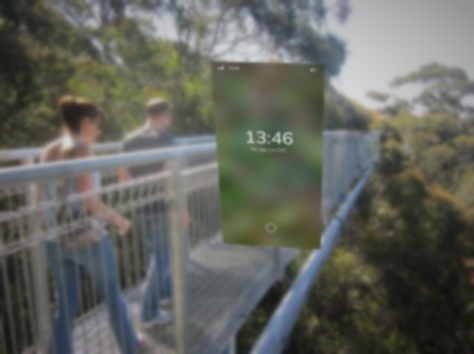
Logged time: h=13 m=46
